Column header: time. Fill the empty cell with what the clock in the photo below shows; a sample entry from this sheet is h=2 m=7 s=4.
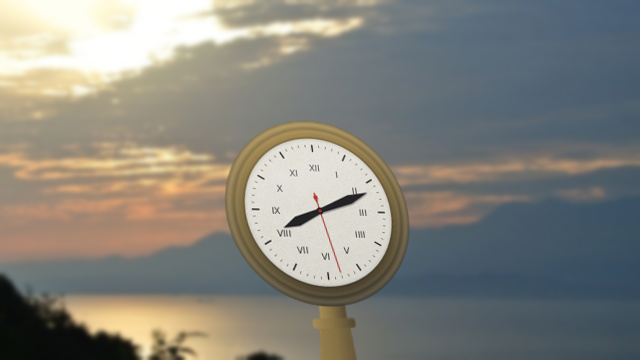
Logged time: h=8 m=11 s=28
